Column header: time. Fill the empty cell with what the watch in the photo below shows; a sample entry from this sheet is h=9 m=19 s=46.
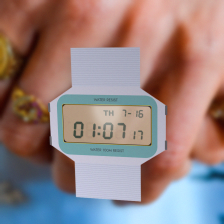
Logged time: h=1 m=7 s=17
